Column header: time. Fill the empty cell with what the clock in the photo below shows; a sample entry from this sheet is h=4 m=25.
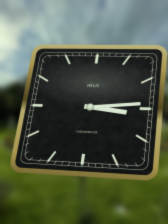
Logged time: h=3 m=14
